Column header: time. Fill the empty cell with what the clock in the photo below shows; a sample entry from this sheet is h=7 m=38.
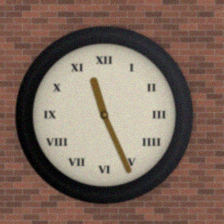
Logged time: h=11 m=26
